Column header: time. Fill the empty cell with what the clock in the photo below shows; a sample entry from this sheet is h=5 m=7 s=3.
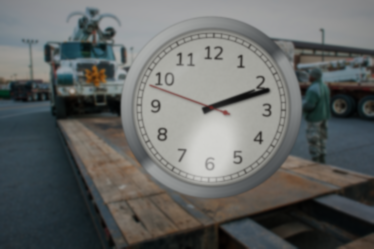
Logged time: h=2 m=11 s=48
